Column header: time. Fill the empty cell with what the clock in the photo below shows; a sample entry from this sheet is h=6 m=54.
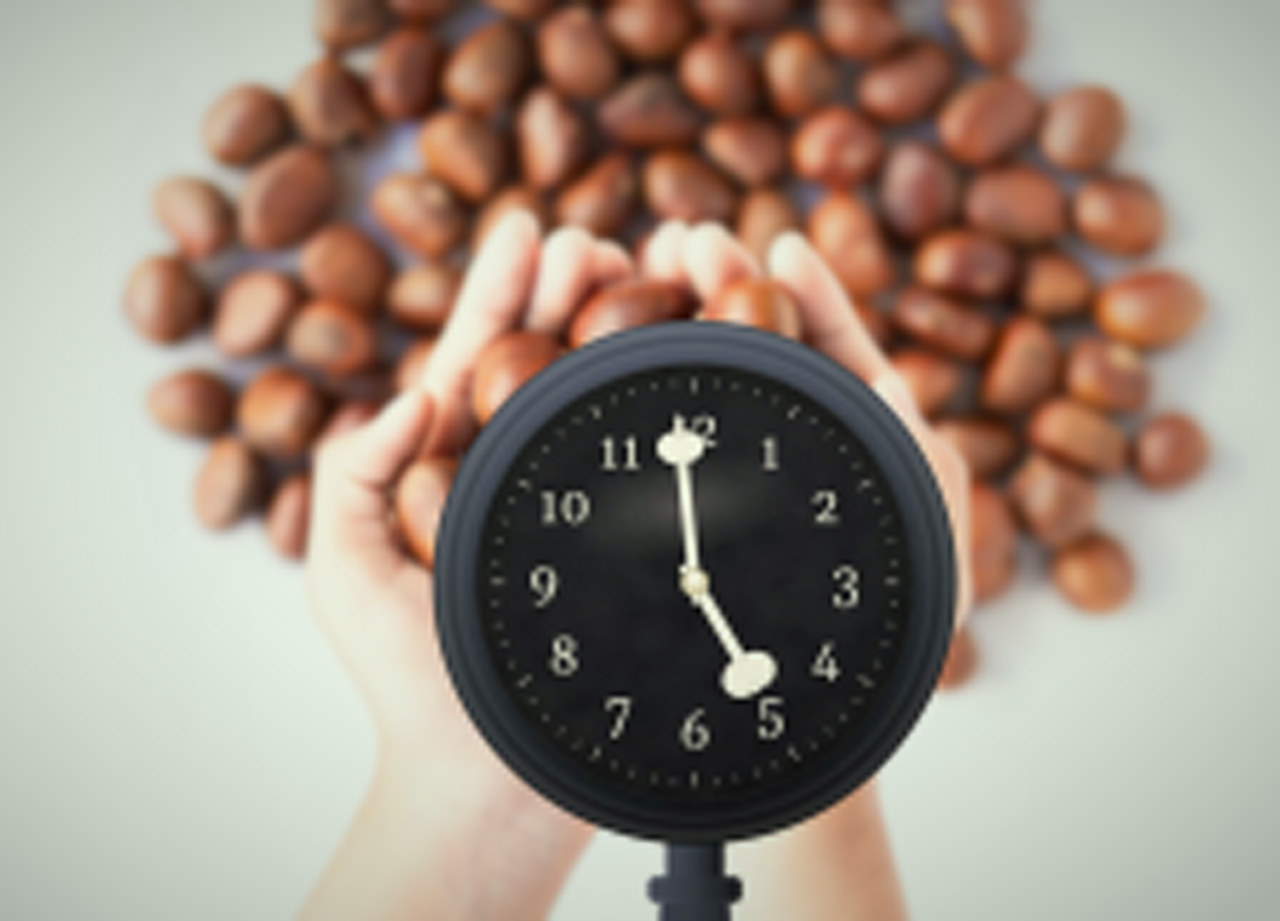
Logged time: h=4 m=59
